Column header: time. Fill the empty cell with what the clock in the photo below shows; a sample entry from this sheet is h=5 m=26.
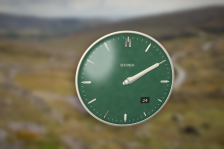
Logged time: h=2 m=10
